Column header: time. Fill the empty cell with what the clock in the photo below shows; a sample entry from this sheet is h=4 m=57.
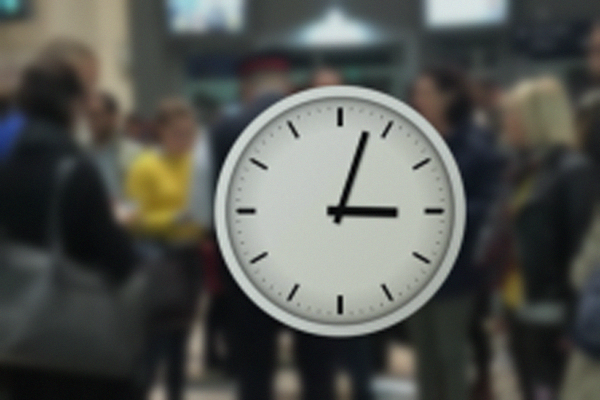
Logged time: h=3 m=3
